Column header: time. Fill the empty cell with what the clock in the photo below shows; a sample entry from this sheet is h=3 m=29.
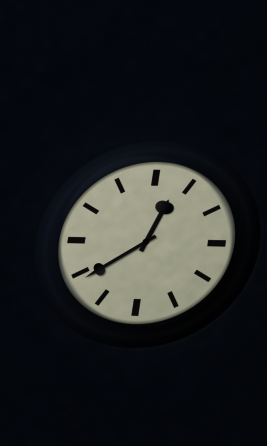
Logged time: h=12 m=39
